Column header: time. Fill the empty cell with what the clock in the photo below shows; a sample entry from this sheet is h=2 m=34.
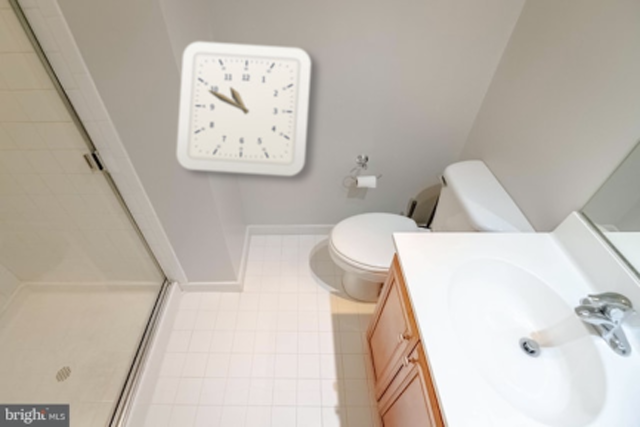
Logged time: h=10 m=49
